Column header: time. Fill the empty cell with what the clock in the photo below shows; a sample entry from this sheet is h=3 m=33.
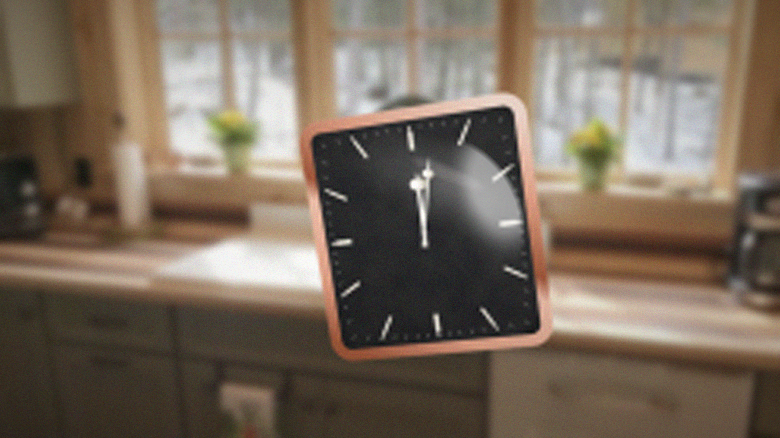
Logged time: h=12 m=2
